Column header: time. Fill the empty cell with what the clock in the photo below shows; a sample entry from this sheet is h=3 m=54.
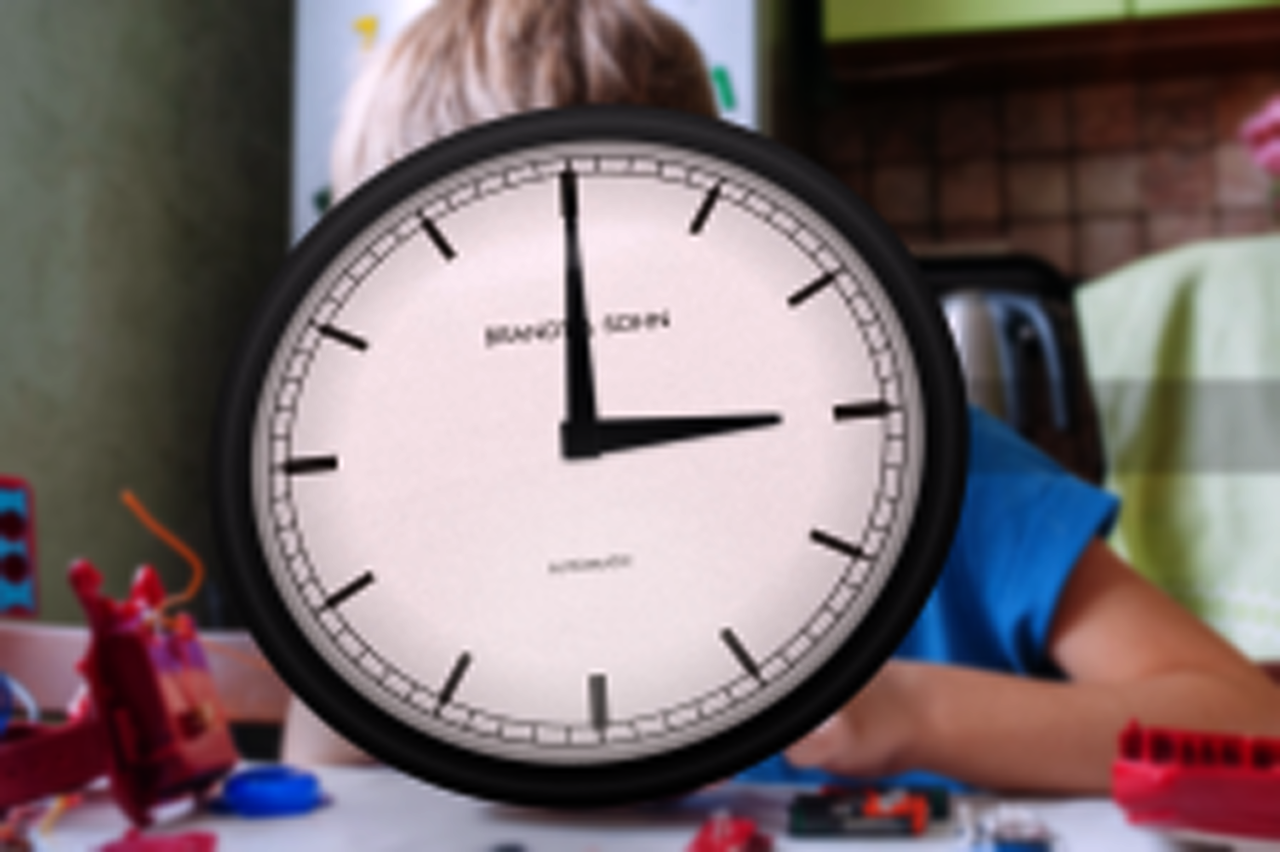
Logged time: h=3 m=0
